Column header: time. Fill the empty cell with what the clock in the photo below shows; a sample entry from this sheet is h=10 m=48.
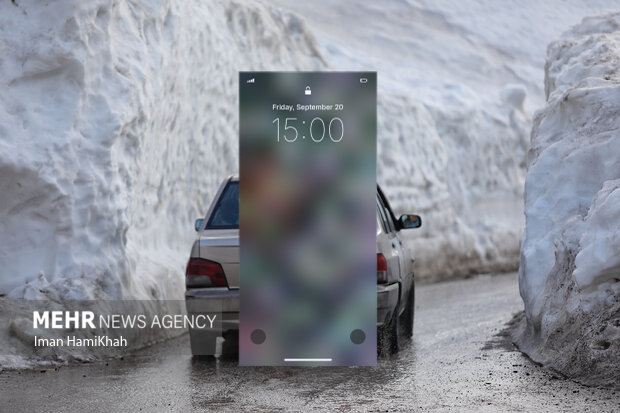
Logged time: h=15 m=0
